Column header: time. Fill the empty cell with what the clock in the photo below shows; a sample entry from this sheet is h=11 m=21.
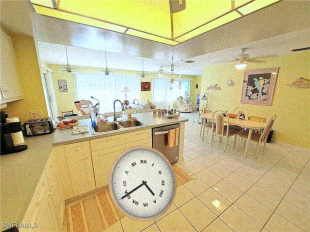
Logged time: h=4 m=40
